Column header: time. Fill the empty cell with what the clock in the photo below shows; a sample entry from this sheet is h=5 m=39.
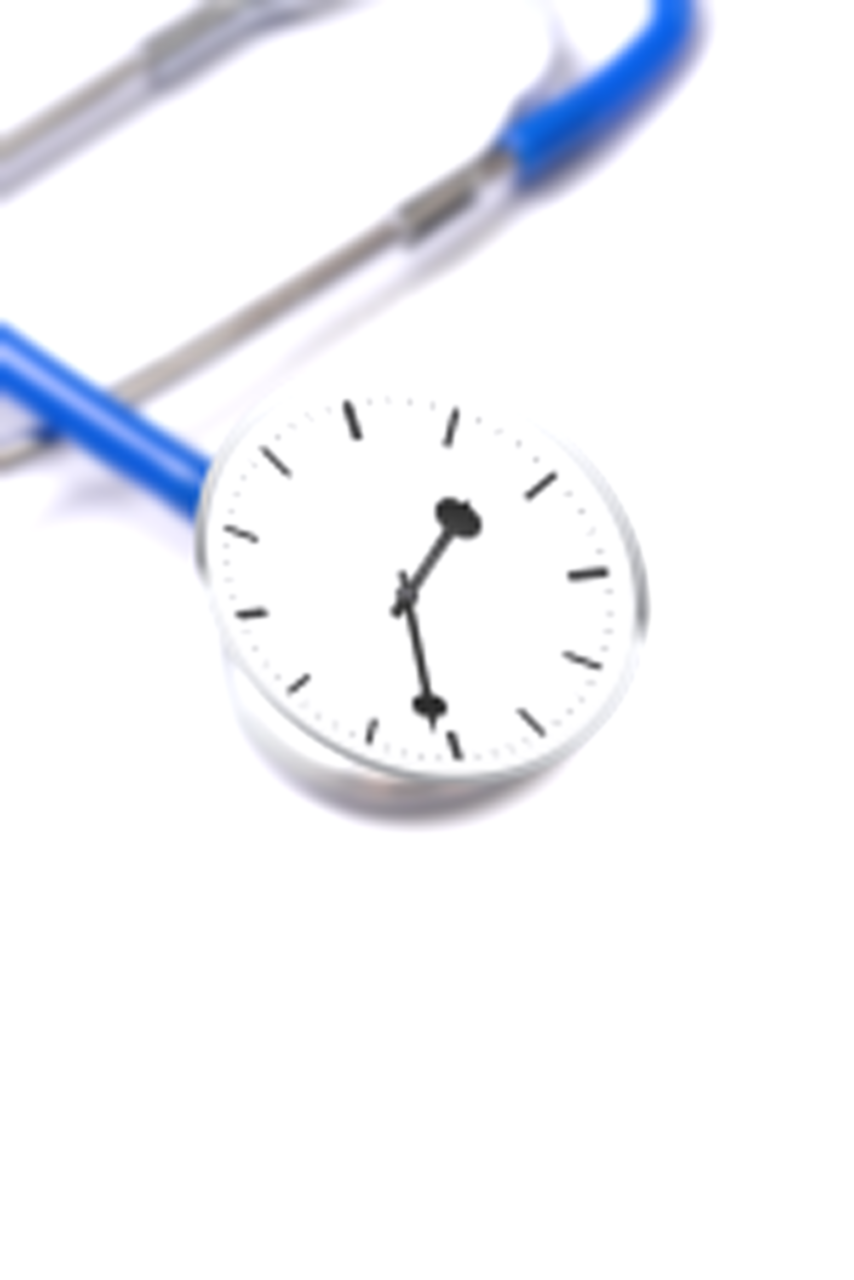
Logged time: h=1 m=31
